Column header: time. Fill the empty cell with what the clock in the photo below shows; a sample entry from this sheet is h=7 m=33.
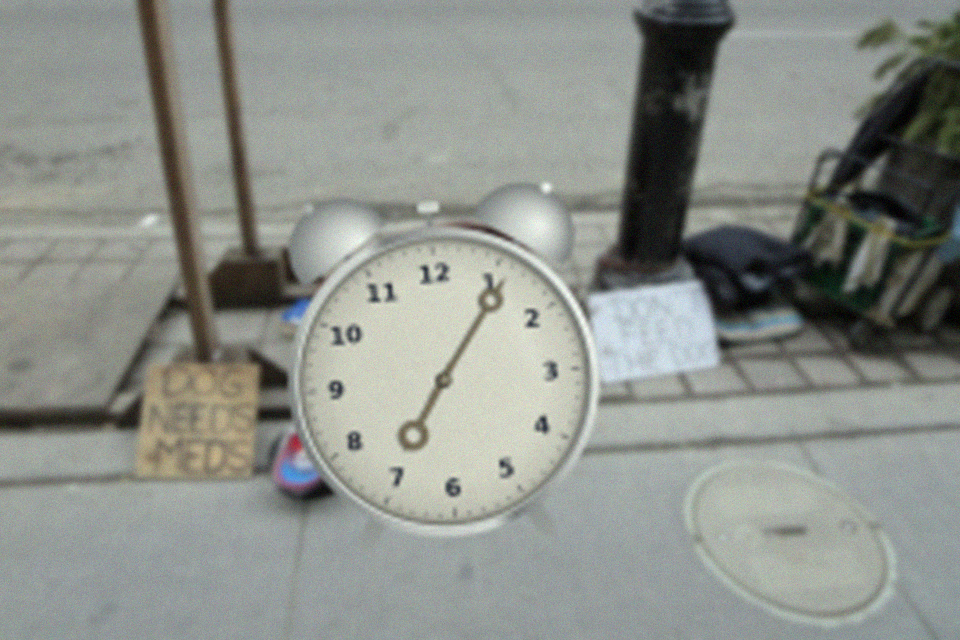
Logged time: h=7 m=6
